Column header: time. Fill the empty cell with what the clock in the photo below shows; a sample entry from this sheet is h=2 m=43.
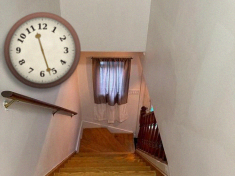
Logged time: h=11 m=27
